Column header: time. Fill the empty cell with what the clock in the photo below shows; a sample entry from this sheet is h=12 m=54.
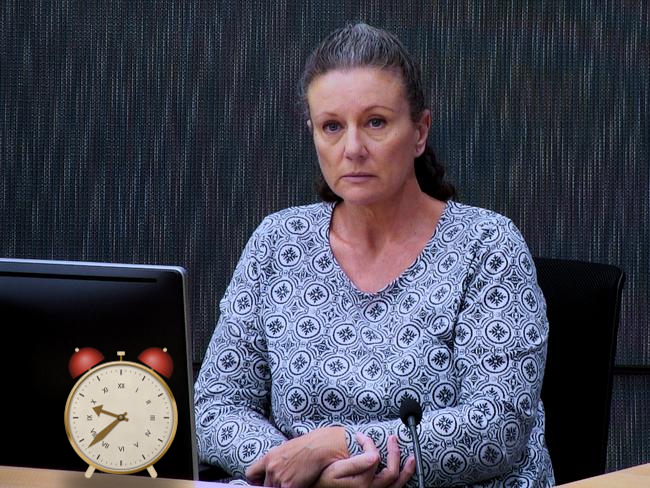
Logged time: h=9 m=38
